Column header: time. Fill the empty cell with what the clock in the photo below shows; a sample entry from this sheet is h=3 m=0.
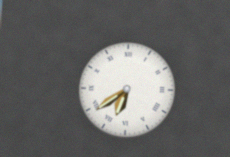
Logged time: h=6 m=39
